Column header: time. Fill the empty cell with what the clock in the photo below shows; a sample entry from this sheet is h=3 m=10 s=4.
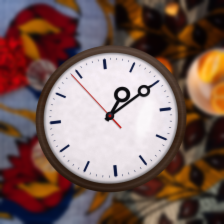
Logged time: h=1 m=9 s=54
